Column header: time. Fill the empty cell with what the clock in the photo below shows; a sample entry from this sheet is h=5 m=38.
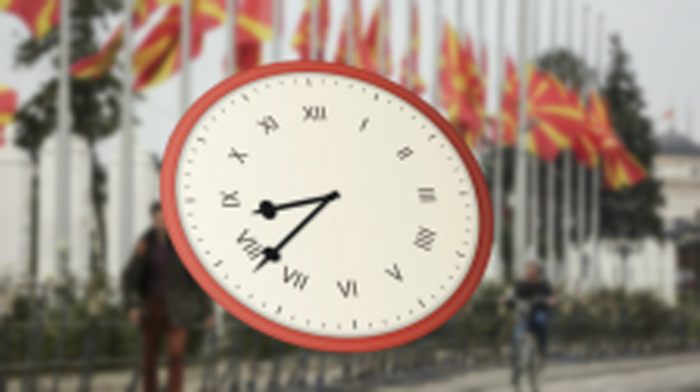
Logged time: h=8 m=38
